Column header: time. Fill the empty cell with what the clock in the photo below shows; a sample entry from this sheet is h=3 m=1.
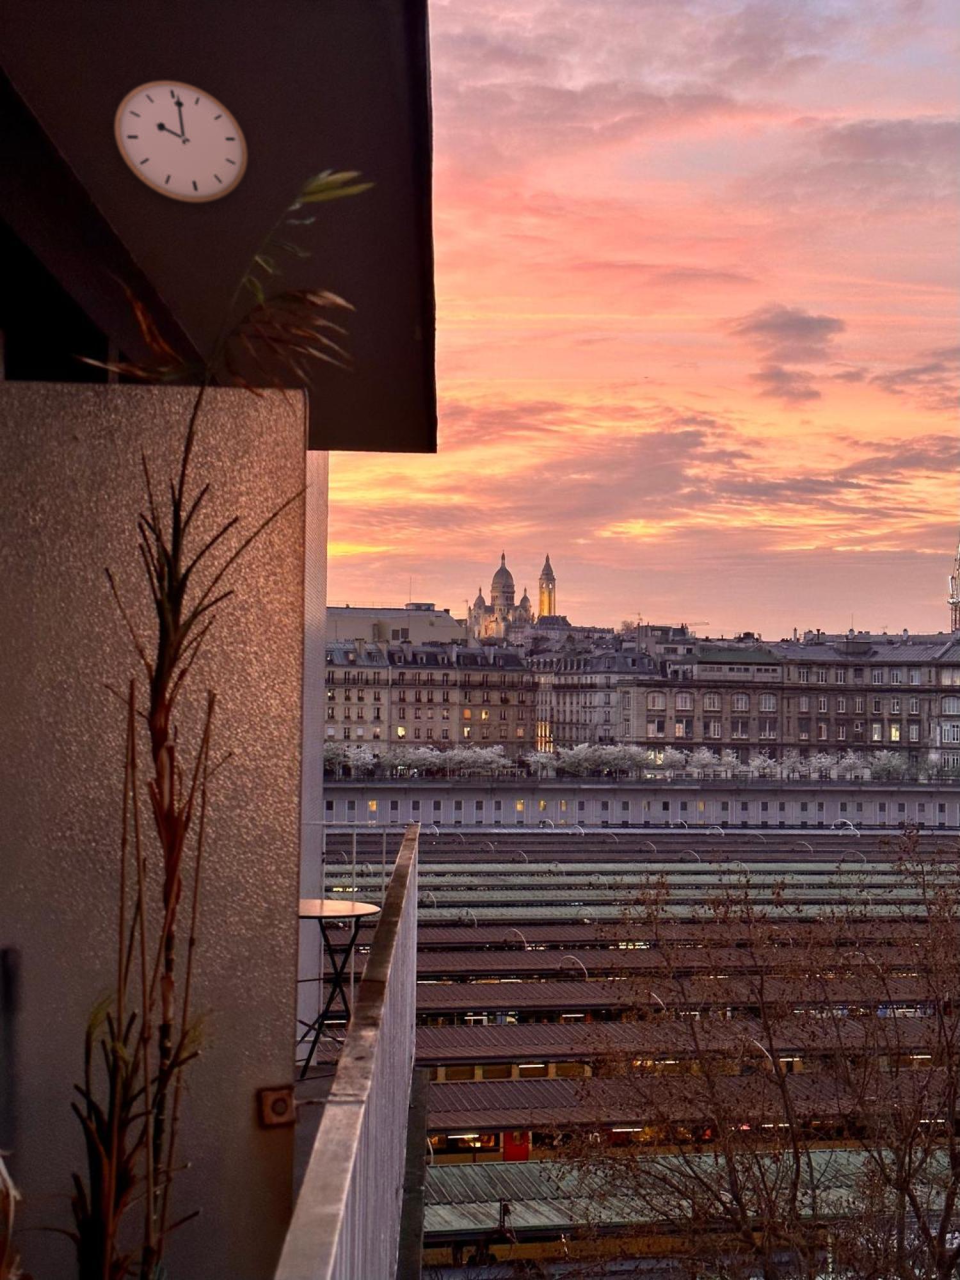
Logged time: h=10 m=1
